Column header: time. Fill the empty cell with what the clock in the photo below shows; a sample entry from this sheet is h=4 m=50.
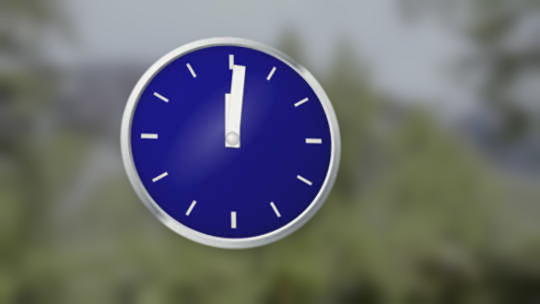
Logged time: h=12 m=1
